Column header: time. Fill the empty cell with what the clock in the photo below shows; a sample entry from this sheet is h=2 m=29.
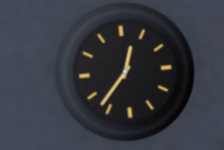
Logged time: h=12 m=37
